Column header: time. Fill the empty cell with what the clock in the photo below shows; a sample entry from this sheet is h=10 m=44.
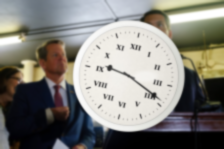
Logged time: h=9 m=19
